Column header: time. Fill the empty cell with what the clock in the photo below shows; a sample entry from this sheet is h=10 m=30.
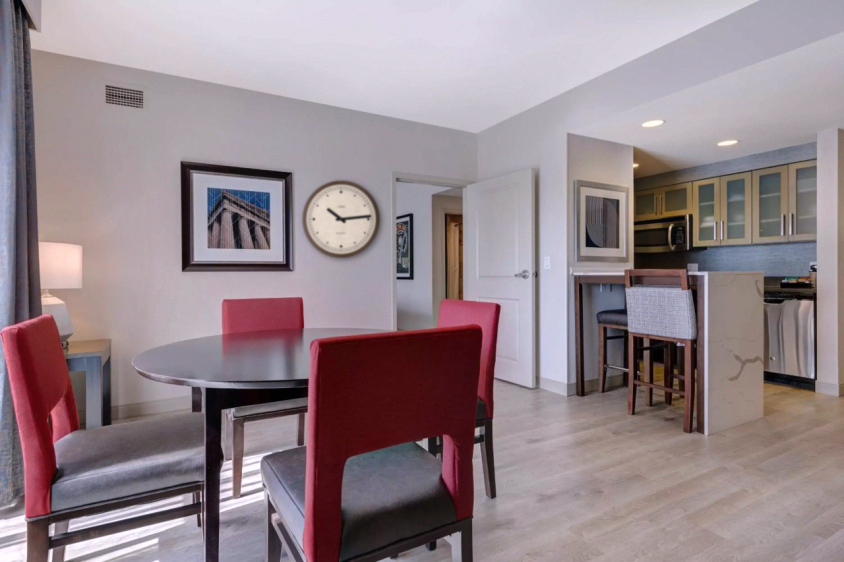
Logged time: h=10 m=14
